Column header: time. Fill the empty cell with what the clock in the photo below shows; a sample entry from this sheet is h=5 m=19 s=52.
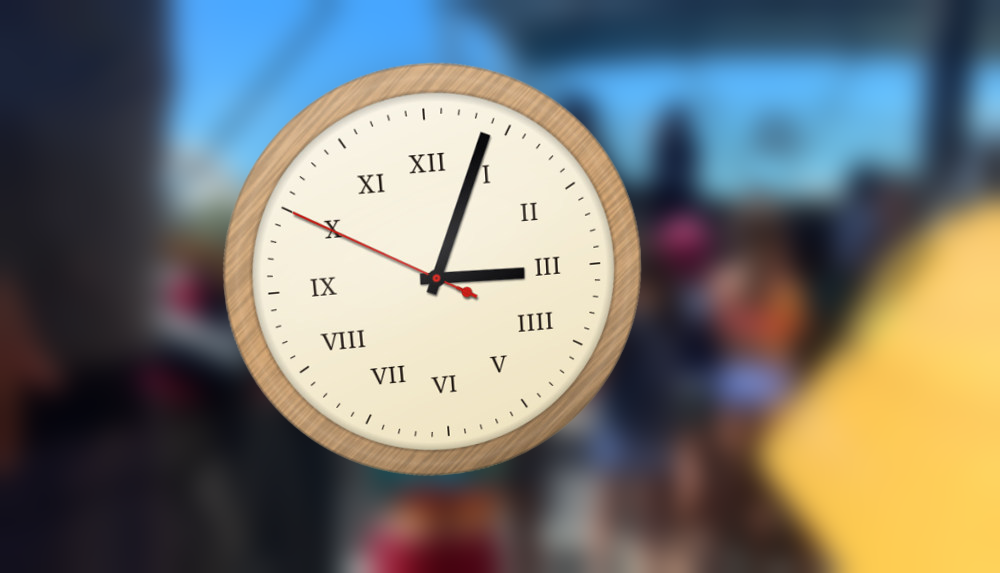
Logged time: h=3 m=3 s=50
